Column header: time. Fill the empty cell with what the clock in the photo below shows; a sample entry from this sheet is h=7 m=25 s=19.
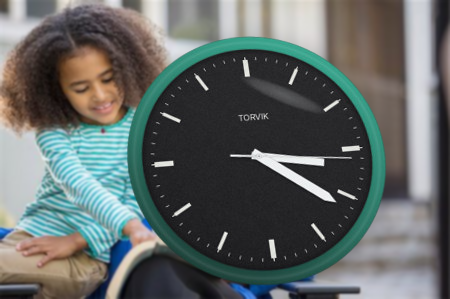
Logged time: h=3 m=21 s=16
